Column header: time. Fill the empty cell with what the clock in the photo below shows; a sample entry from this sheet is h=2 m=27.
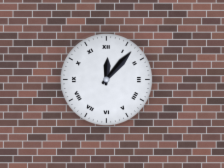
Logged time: h=12 m=7
